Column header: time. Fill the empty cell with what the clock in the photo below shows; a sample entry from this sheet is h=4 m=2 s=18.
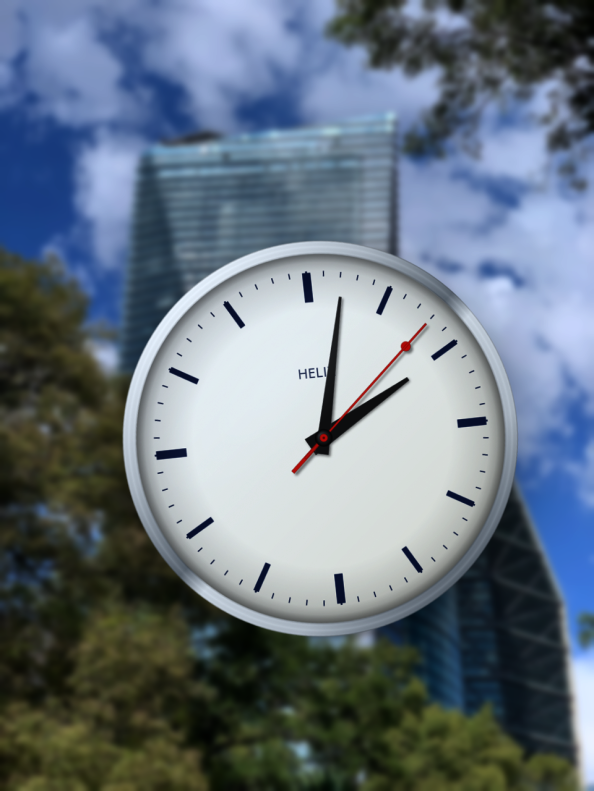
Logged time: h=2 m=2 s=8
